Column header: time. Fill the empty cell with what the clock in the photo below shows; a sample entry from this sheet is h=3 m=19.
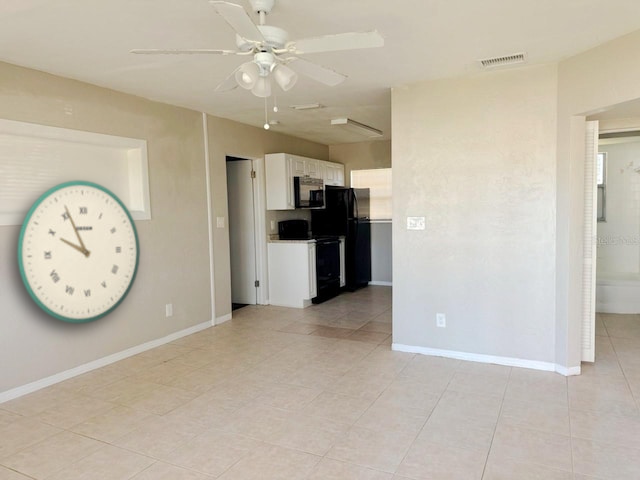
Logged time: h=9 m=56
